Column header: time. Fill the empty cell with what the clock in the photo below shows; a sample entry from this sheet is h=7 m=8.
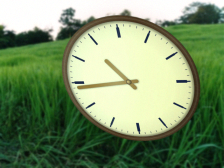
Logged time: h=10 m=44
